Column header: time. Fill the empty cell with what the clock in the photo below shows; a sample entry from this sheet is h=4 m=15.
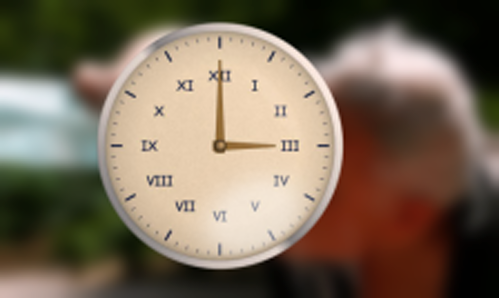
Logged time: h=3 m=0
